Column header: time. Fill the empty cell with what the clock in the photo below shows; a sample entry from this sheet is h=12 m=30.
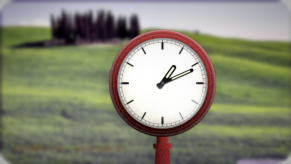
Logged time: h=1 m=11
